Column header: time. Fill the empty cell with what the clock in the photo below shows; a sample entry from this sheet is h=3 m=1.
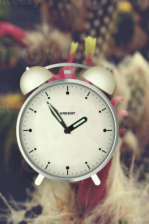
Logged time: h=1 m=54
